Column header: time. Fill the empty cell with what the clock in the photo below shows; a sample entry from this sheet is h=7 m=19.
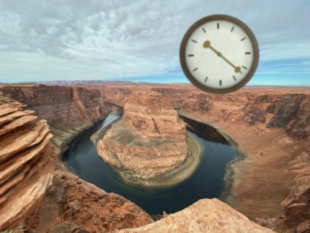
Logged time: h=10 m=22
